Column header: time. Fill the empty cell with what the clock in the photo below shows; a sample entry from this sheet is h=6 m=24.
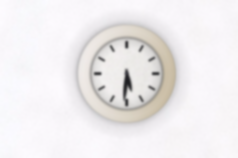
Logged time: h=5 m=31
